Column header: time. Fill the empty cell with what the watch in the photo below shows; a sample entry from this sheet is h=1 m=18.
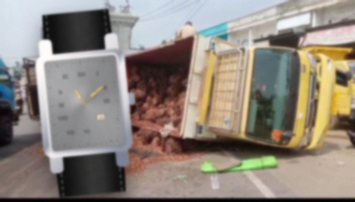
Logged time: h=11 m=9
